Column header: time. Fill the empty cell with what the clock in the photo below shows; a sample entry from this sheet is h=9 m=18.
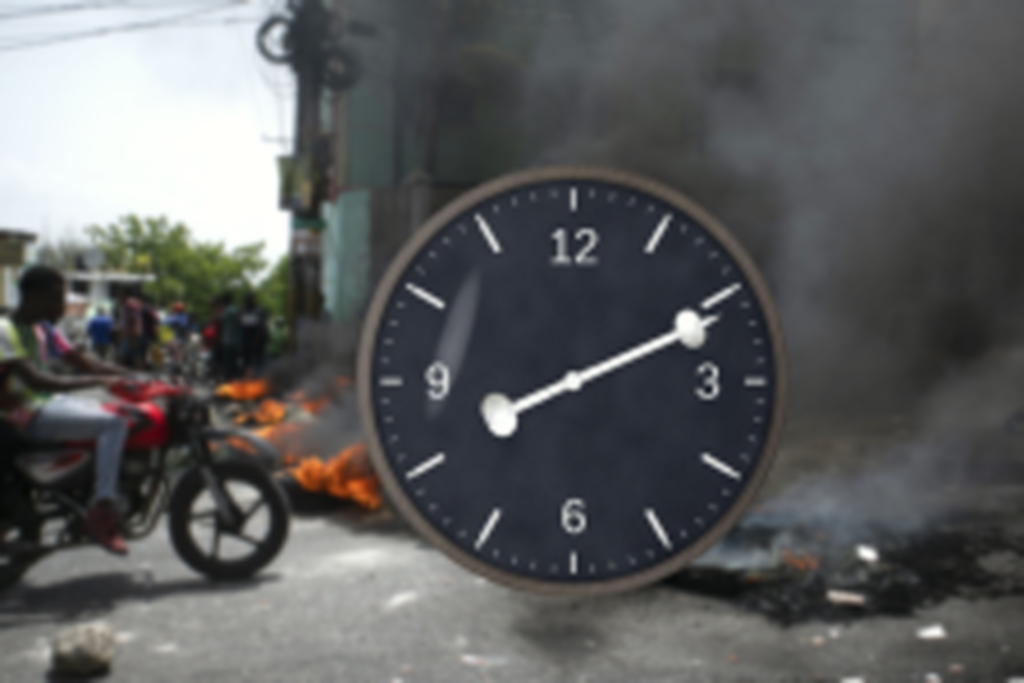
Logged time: h=8 m=11
